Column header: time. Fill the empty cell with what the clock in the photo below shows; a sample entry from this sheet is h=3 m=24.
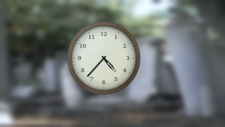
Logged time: h=4 m=37
